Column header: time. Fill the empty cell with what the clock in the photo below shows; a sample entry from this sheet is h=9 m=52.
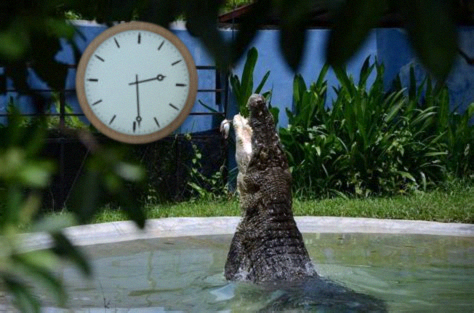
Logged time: h=2 m=29
